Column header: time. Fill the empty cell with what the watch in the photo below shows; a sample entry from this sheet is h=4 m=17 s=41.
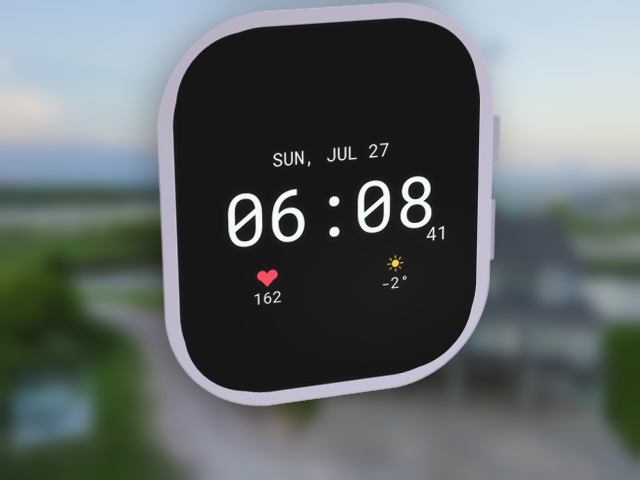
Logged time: h=6 m=8 s=41
